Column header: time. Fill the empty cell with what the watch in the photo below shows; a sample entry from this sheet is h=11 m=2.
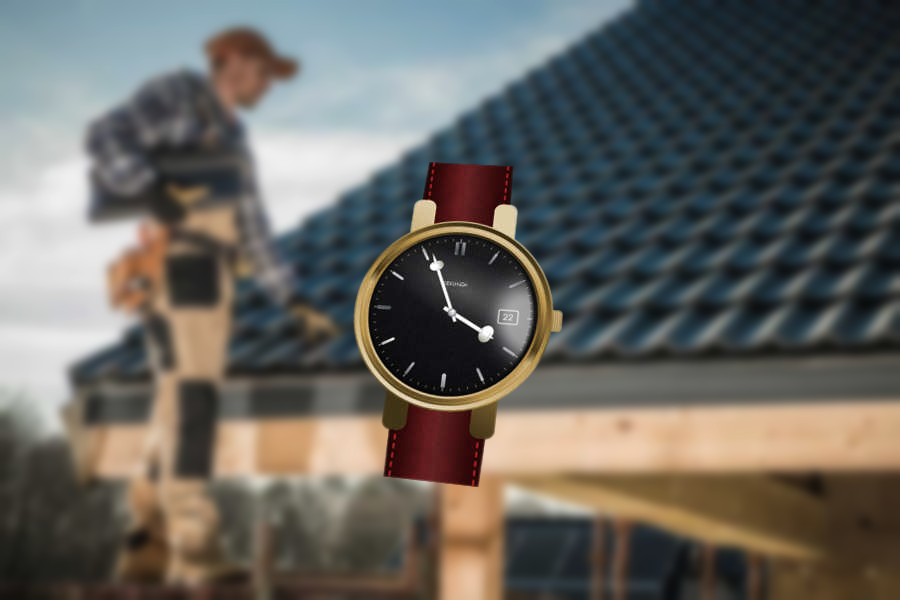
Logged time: h=3 m=56
